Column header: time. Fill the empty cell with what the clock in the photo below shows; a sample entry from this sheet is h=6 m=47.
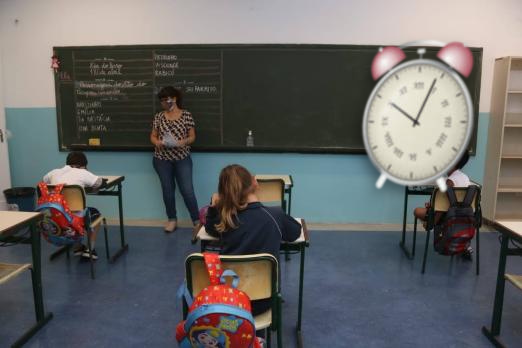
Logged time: h=10 m=4
